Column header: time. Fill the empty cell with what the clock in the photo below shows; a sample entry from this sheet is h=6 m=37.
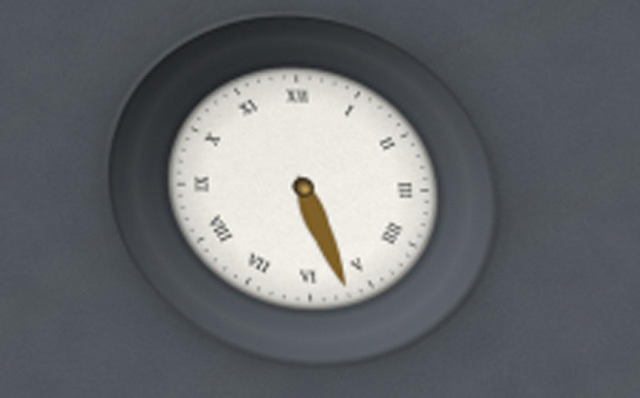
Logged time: h=5 m=27
